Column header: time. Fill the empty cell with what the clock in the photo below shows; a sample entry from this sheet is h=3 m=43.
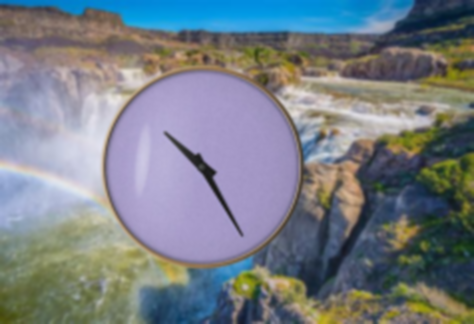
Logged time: h=10 m=25
